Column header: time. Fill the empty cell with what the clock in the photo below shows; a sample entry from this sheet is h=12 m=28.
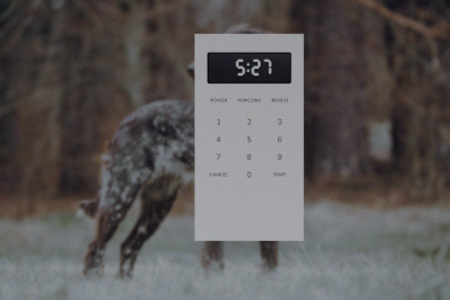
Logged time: h=5 m=27
